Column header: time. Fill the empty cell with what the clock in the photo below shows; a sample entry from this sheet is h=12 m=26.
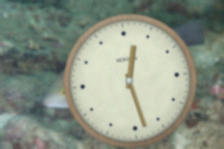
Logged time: h=12 m=28
